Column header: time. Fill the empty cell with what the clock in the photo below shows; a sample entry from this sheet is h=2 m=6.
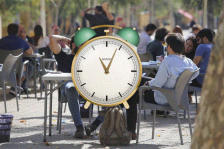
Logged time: h=11 m=4
